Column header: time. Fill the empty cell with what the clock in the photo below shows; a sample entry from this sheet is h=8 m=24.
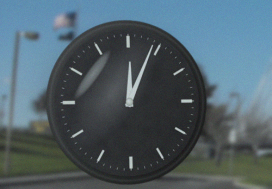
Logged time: h=12 m=4
